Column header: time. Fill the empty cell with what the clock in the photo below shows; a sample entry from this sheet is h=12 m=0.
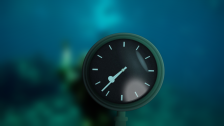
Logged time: h=7 m=37
